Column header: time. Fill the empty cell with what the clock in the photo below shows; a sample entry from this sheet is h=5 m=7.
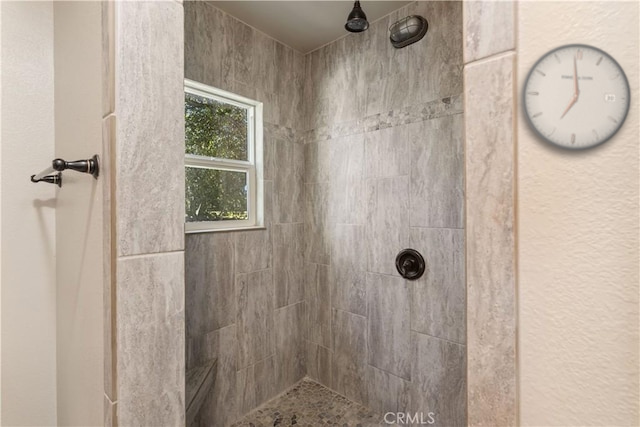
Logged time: h=6 m=59
